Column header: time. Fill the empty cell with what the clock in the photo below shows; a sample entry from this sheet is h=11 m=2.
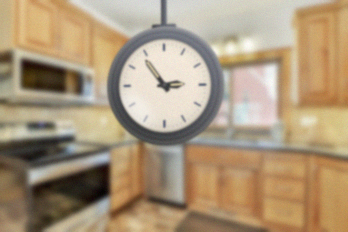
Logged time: h=2 m=54
